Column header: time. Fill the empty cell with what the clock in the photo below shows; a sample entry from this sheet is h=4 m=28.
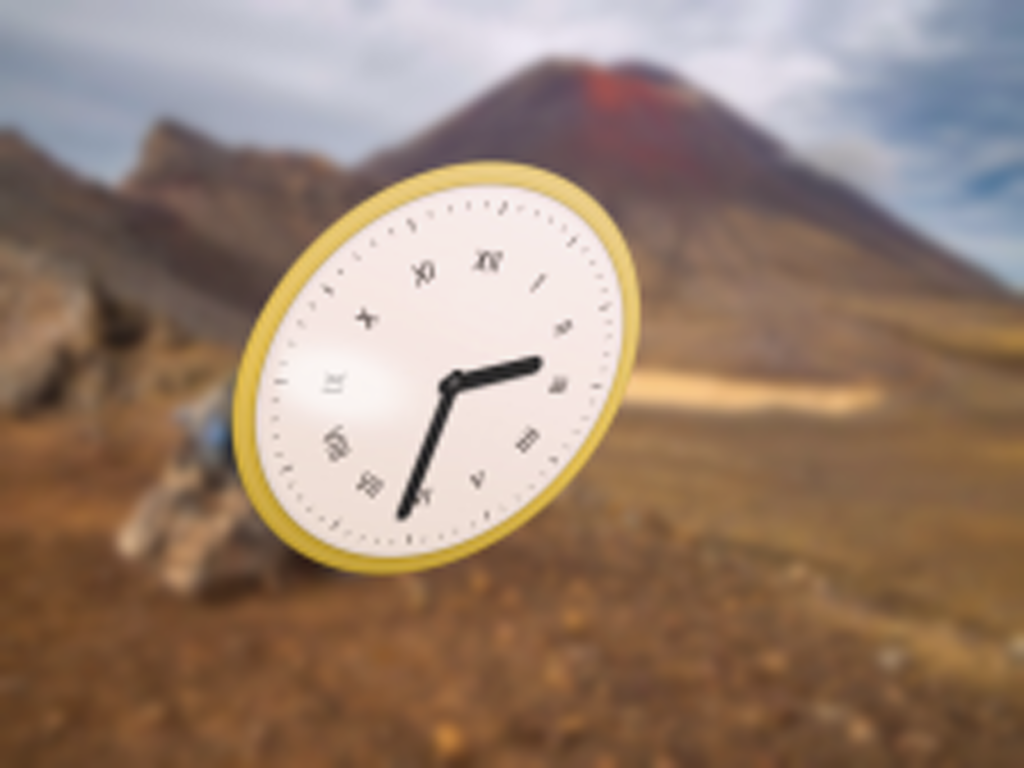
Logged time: h=2 m=31
